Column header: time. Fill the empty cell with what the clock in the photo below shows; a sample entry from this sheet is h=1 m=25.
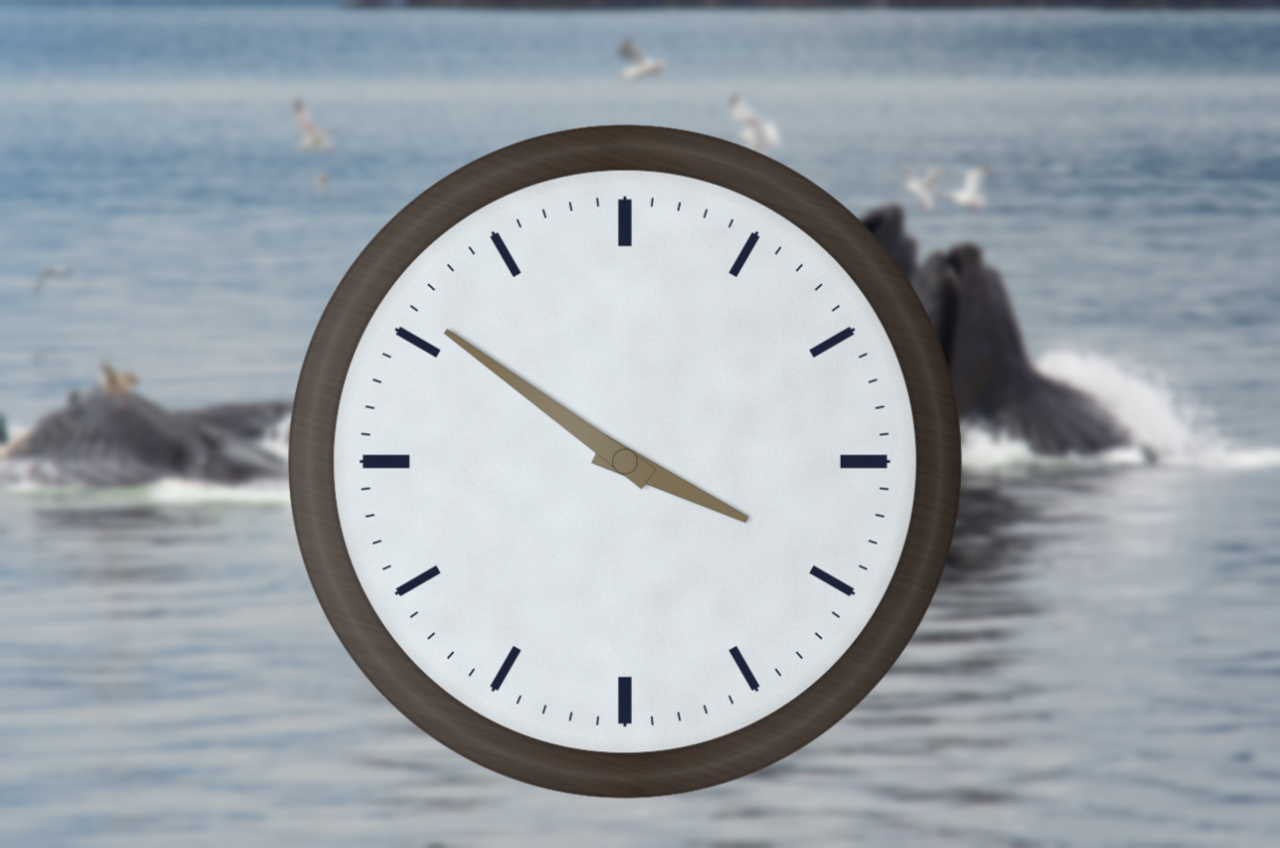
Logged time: h=3 m=51
